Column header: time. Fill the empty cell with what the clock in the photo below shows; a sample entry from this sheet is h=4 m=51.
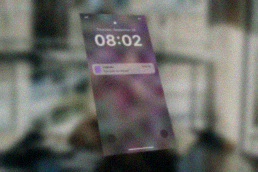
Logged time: h=8 m=2
